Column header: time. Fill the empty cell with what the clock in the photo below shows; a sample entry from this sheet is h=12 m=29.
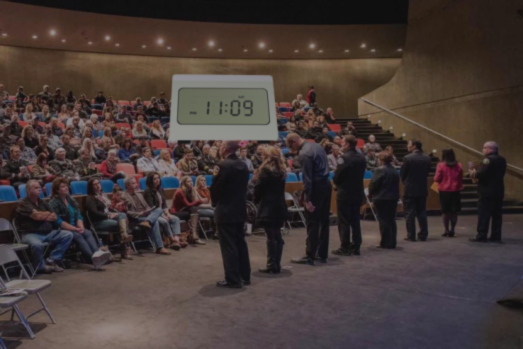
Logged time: h=11 m=9
